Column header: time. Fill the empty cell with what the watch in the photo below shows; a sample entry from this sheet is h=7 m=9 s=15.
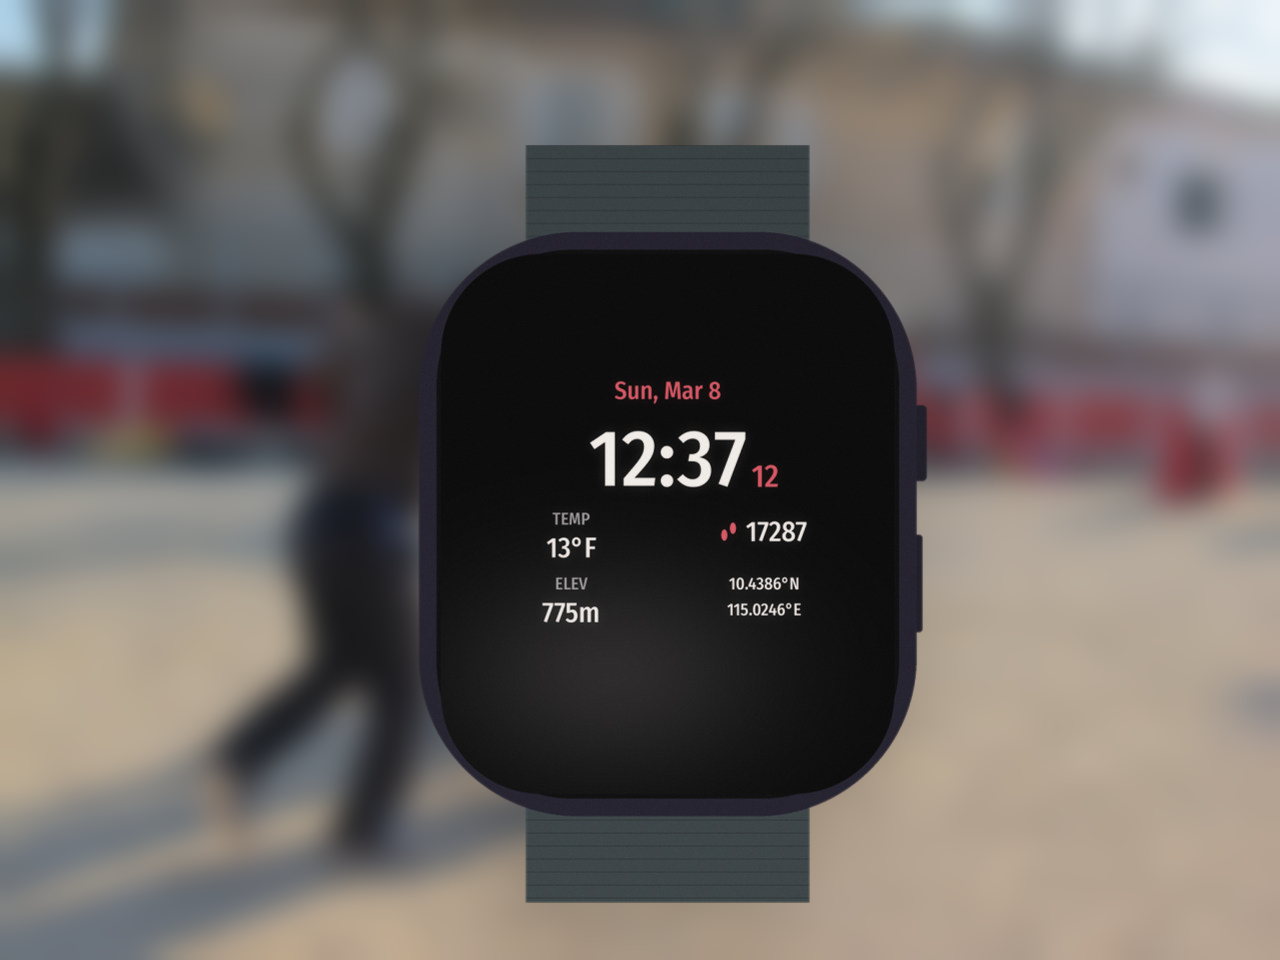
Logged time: h=12 m=37 s=12
